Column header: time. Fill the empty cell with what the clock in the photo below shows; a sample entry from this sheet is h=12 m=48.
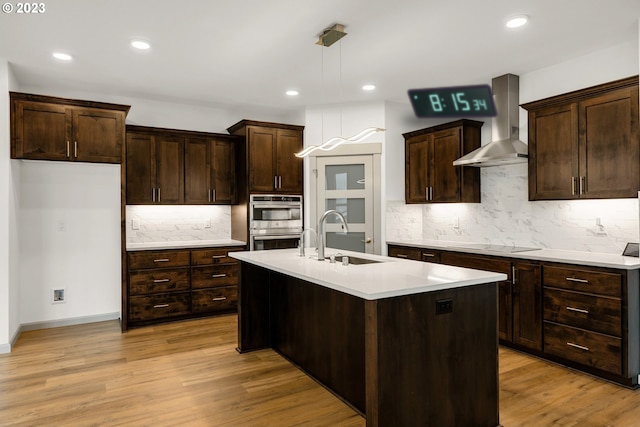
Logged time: h=8 m=15
